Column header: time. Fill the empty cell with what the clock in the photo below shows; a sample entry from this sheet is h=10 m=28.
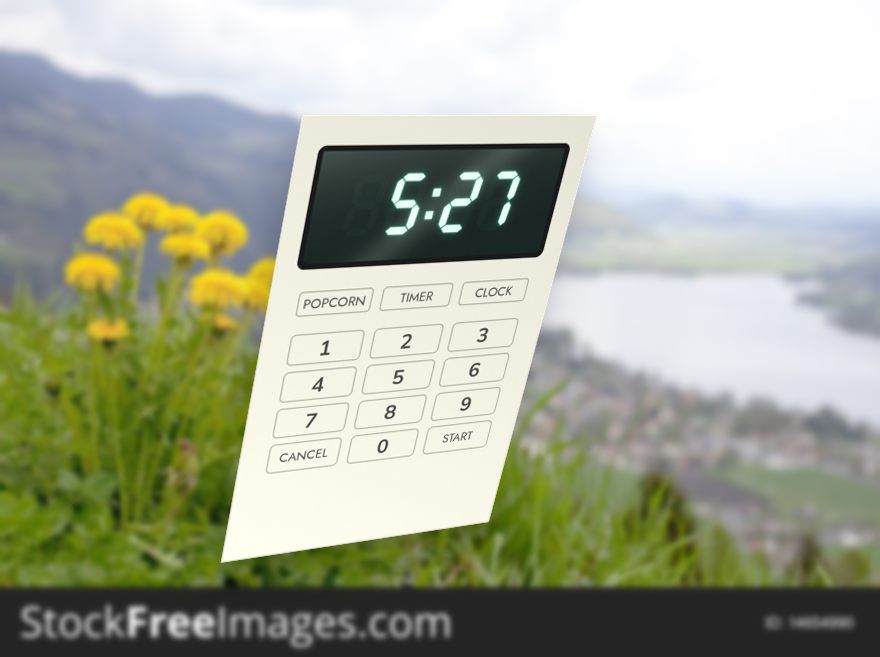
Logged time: h=5 m=27
